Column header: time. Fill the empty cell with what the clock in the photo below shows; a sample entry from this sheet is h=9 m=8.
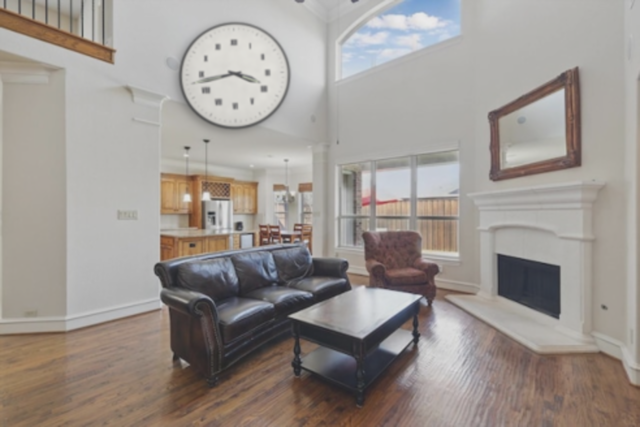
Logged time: h=3 m=43
